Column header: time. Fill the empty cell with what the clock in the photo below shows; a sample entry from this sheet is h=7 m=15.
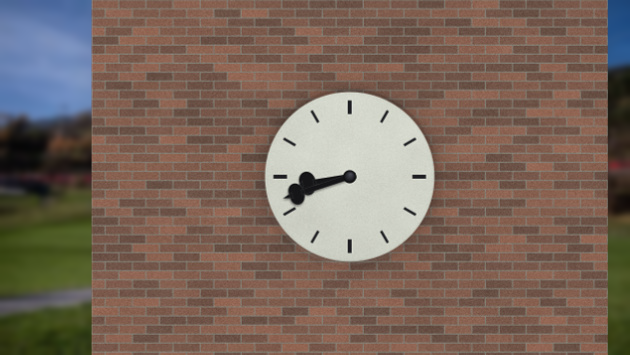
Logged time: h=8 m=42
